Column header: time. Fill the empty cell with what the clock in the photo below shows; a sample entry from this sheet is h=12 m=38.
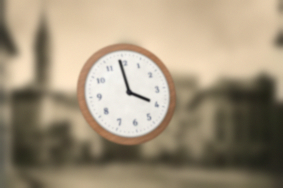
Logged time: h=3 m=59
